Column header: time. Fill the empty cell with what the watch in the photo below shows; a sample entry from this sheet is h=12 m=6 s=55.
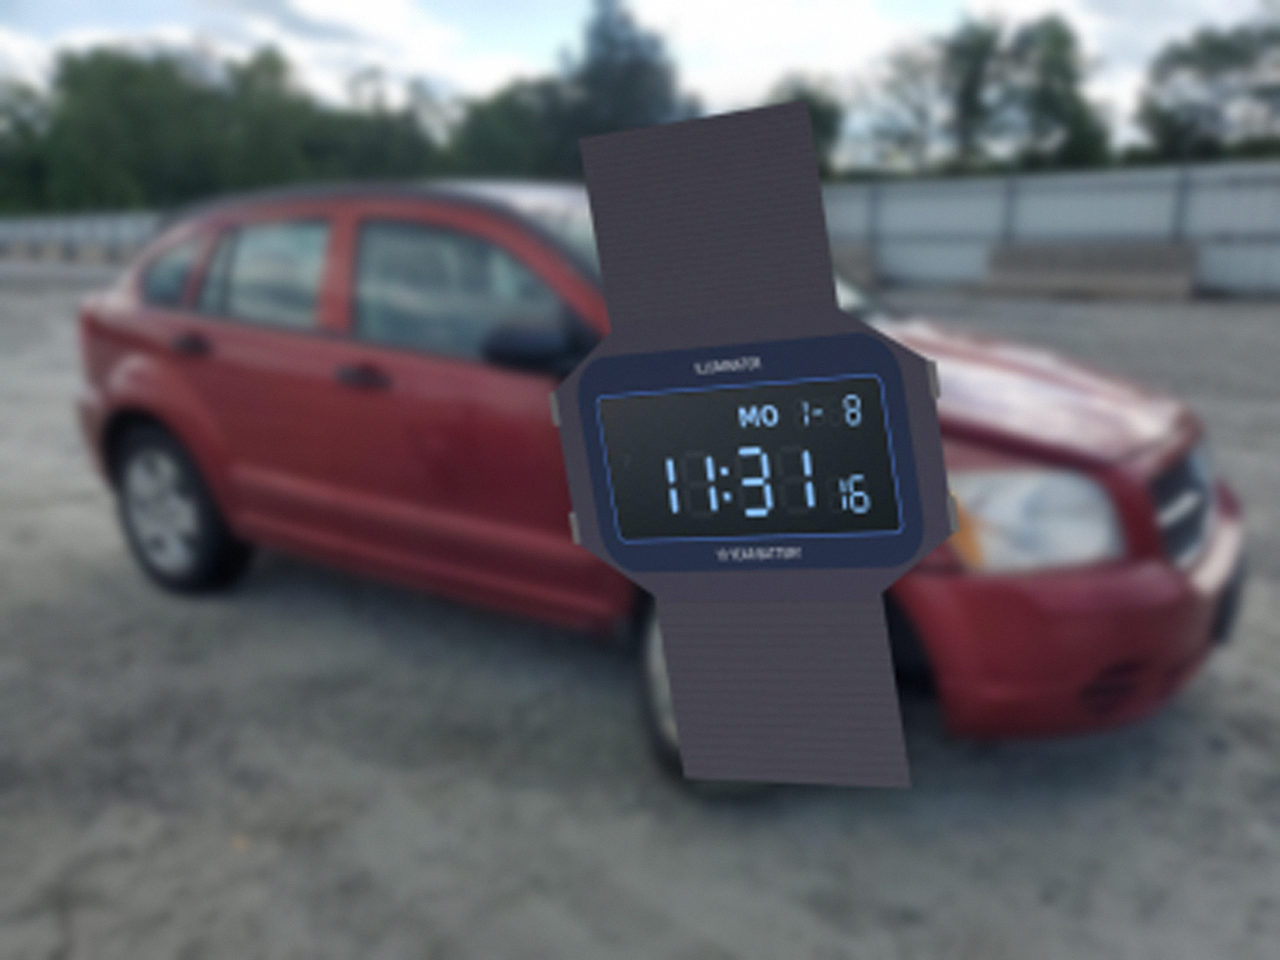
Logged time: h=11 m=31 s=16
